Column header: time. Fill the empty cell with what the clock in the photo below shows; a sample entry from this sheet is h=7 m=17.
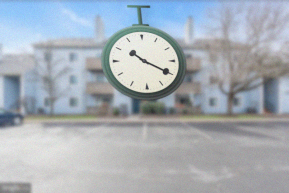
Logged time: h=10 m=20
